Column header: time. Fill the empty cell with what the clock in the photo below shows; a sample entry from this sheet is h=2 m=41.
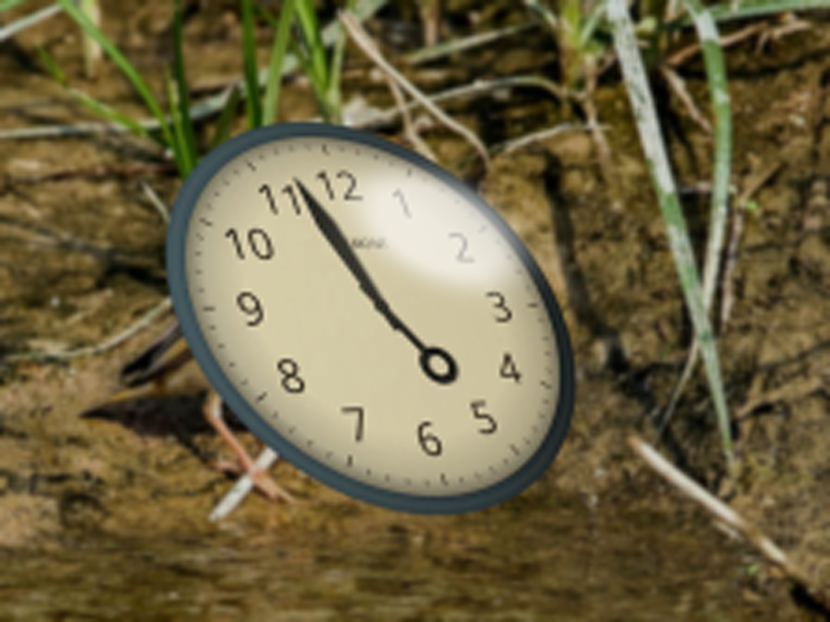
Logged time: h=4 m=57
